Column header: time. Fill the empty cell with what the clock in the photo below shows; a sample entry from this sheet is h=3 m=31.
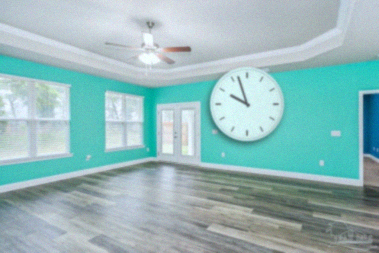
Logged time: h=9 m=57
